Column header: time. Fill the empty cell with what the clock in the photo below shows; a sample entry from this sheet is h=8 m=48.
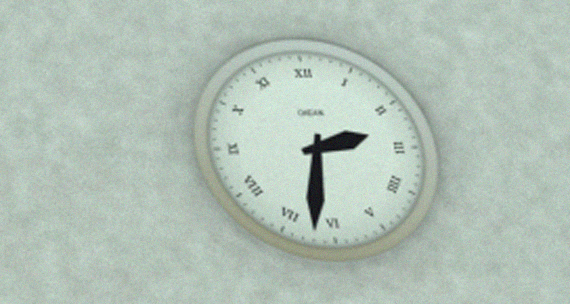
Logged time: h=2 m=32
